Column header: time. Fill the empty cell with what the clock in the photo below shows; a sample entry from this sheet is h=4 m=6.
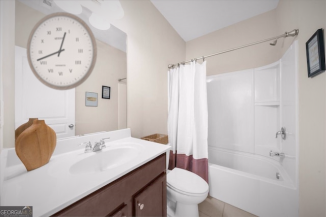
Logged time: h=12 m=42
